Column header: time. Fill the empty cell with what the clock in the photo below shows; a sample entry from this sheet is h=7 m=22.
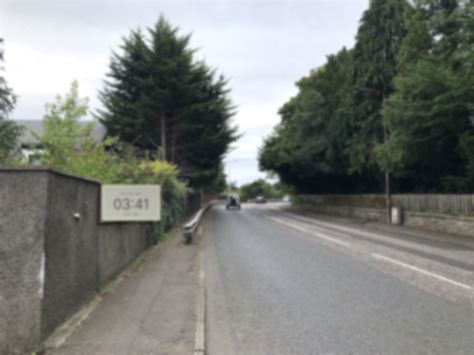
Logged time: h=3 m=41
